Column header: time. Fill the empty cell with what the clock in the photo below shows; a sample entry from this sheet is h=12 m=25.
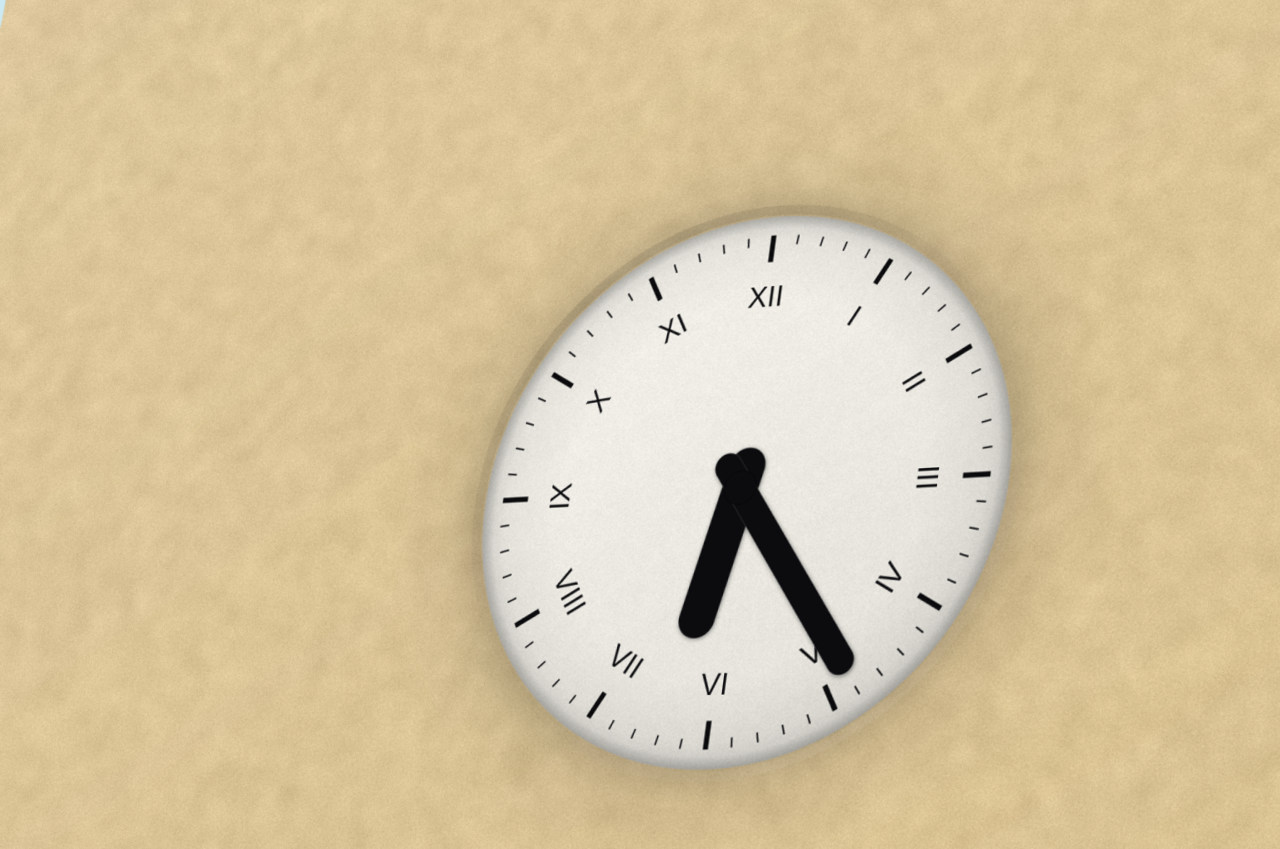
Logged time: h=6 m=24
